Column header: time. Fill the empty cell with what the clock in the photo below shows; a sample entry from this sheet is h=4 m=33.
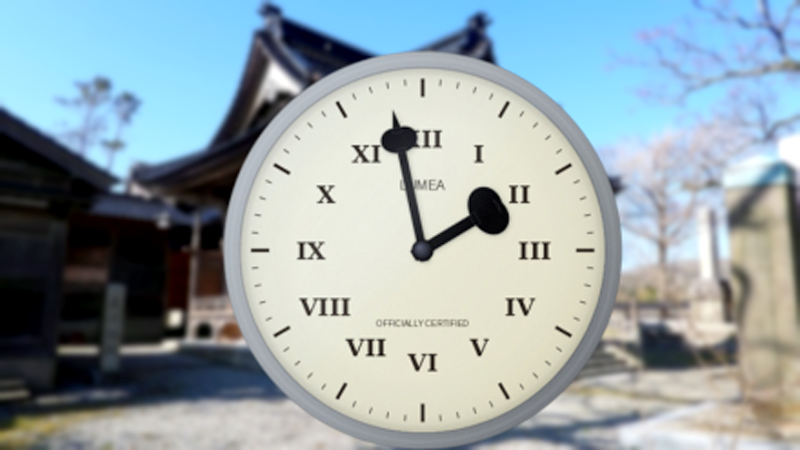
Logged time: h=1 m=58
